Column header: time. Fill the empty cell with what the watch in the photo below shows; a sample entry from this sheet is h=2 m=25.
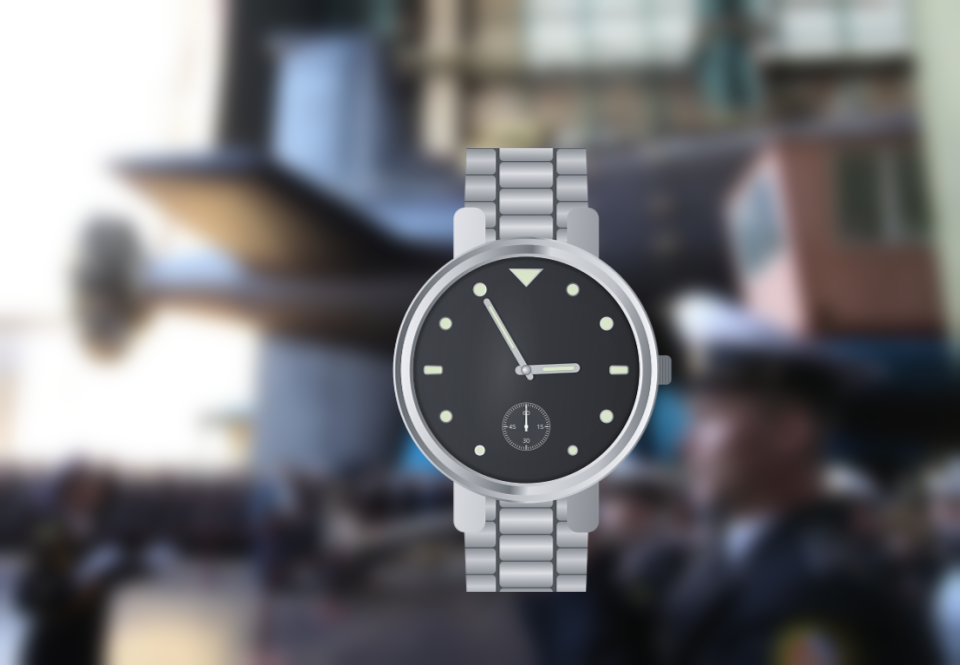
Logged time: h=2 m=55
